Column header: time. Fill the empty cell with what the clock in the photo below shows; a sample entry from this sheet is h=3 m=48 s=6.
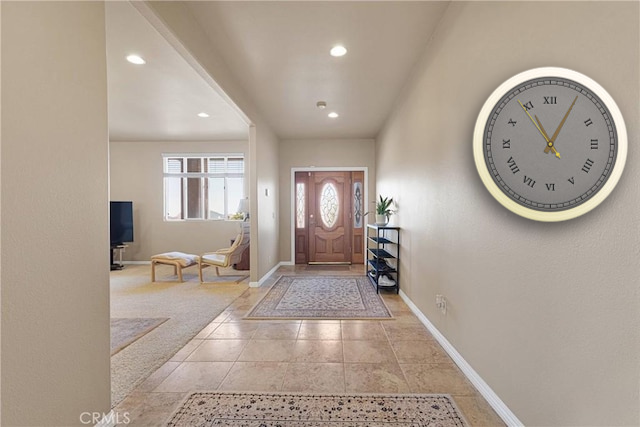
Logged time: h=11 m=4 s=54
